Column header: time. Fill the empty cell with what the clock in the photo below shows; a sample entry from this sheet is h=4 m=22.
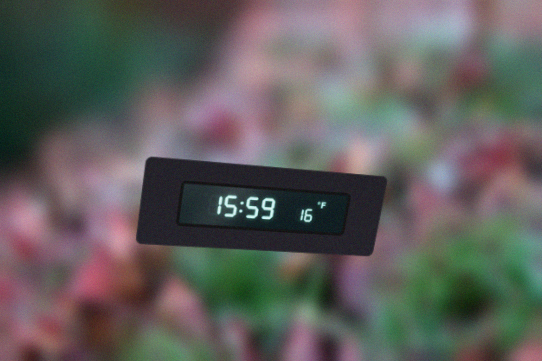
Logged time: h=15 m=59
